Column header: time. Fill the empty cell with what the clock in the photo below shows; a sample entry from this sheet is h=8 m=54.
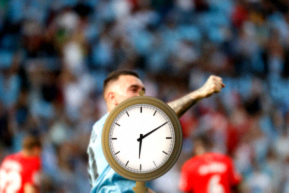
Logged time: h=6 m=10
